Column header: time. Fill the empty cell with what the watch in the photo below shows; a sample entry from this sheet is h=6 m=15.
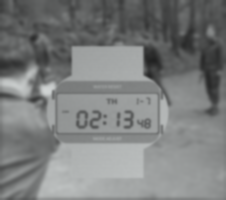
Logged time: h=2 m=13
